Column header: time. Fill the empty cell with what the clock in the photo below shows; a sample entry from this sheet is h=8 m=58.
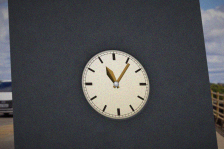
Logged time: h=11 m=6
